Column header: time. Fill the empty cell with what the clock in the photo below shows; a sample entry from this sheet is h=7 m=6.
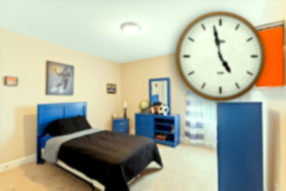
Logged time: h=4 m=58
